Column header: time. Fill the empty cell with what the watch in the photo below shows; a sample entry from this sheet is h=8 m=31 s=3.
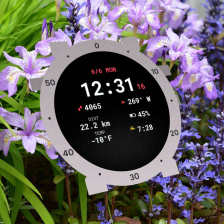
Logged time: h=12 m=31 s=16
